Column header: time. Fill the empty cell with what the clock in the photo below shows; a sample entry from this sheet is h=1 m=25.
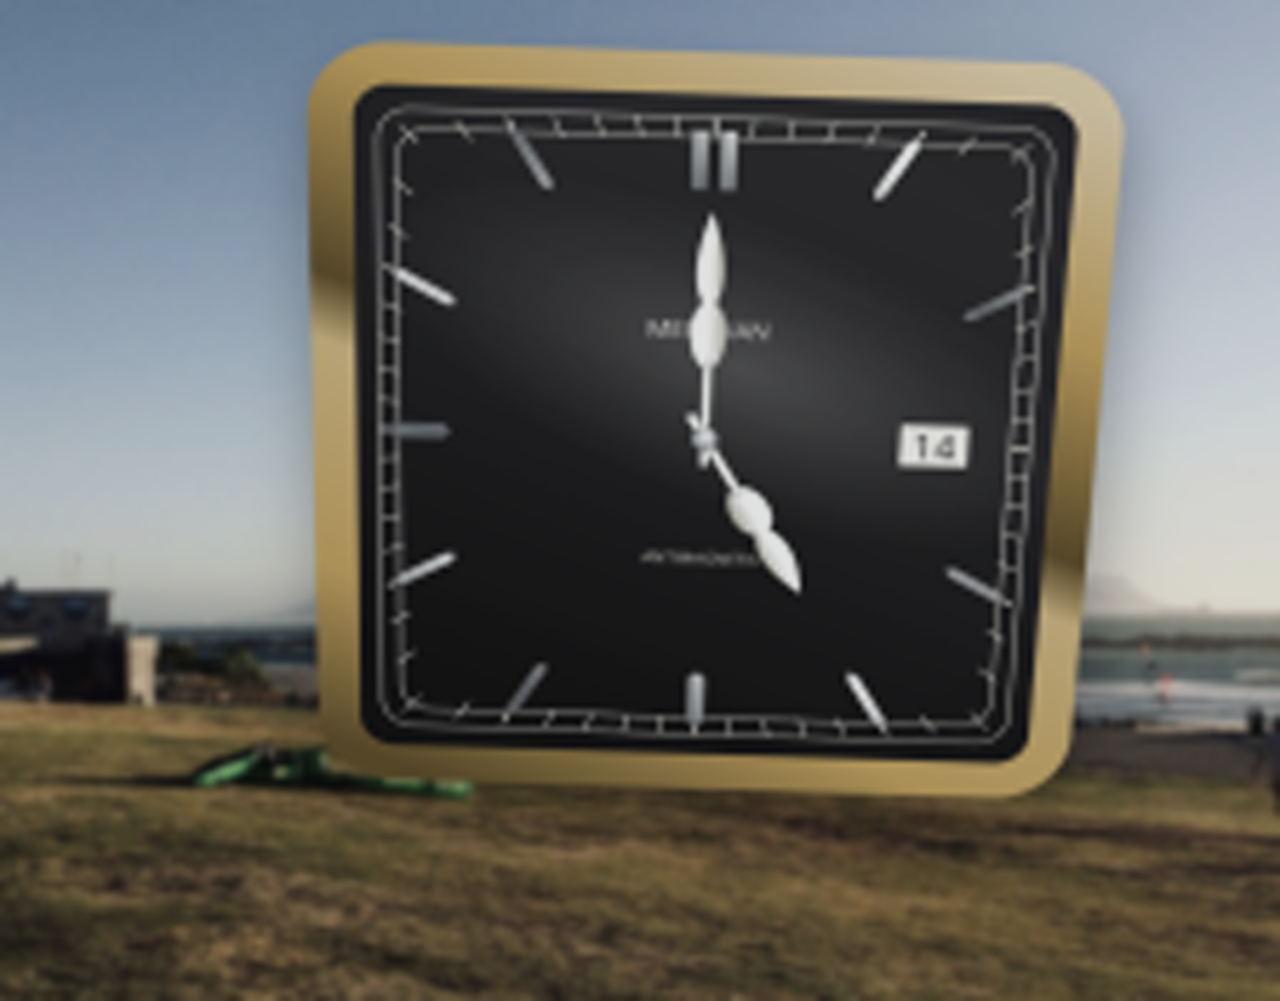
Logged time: h=5 m=0
